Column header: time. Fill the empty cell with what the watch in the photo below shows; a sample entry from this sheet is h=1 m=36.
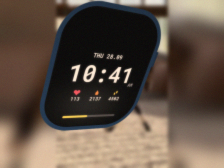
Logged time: h=10 m=41
